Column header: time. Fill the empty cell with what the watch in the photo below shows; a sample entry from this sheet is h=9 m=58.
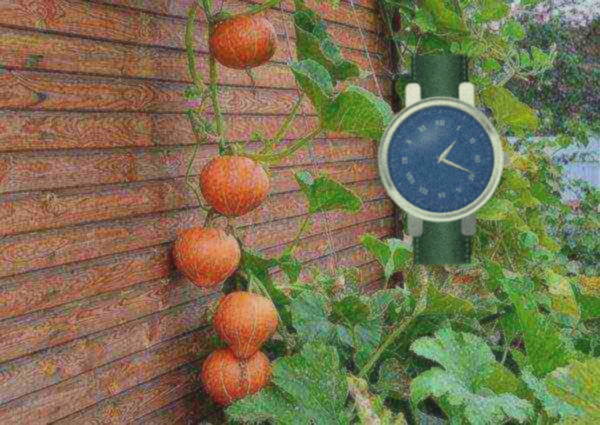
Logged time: h=1 m=19
